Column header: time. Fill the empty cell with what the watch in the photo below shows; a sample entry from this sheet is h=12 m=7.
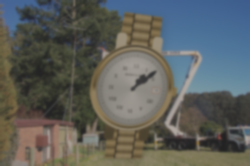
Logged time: h=1 m=8
